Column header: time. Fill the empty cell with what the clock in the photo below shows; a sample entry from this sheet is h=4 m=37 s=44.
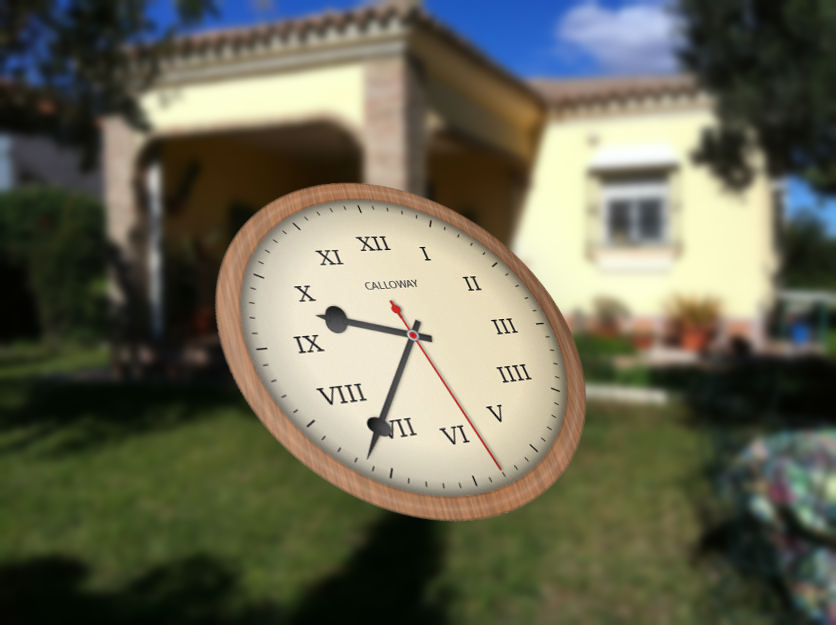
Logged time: h=9 m=36 s=28
